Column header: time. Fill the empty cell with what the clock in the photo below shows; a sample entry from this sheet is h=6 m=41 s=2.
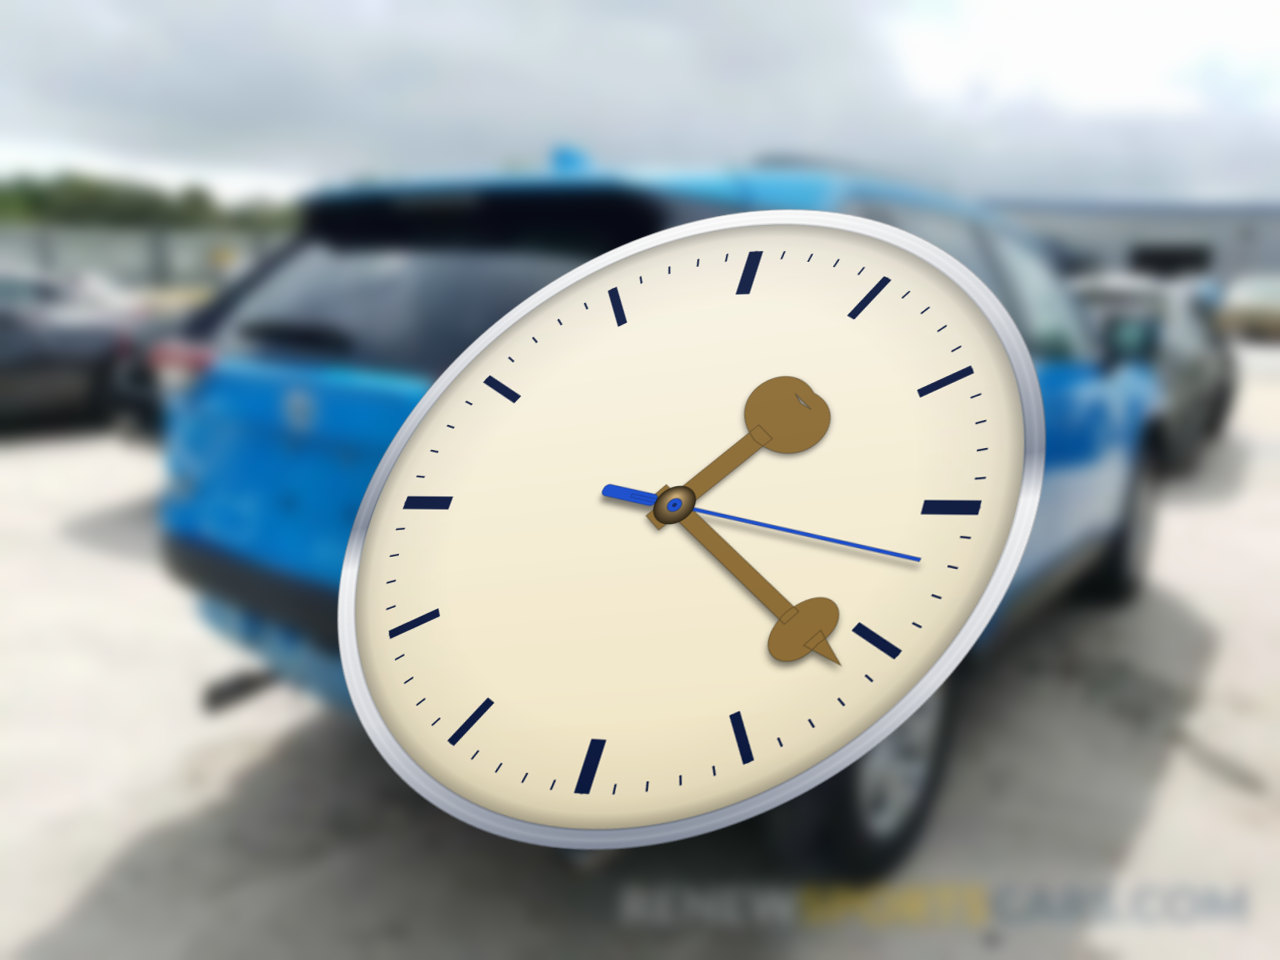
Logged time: h=1 m=21 s=17
